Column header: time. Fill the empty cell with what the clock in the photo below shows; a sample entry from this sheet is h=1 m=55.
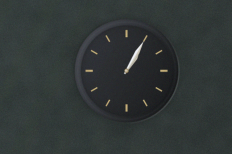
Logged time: h=1 m=5
